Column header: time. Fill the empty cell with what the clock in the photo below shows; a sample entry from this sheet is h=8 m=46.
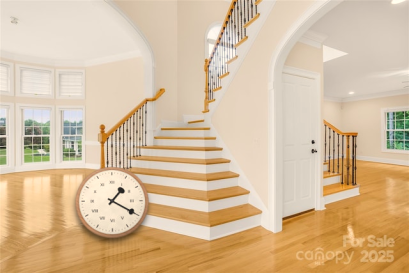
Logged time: h=1 m=20
